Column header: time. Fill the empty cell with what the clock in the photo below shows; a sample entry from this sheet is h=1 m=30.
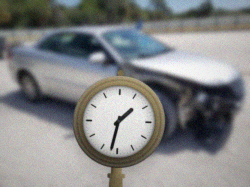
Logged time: h=1 m=32
